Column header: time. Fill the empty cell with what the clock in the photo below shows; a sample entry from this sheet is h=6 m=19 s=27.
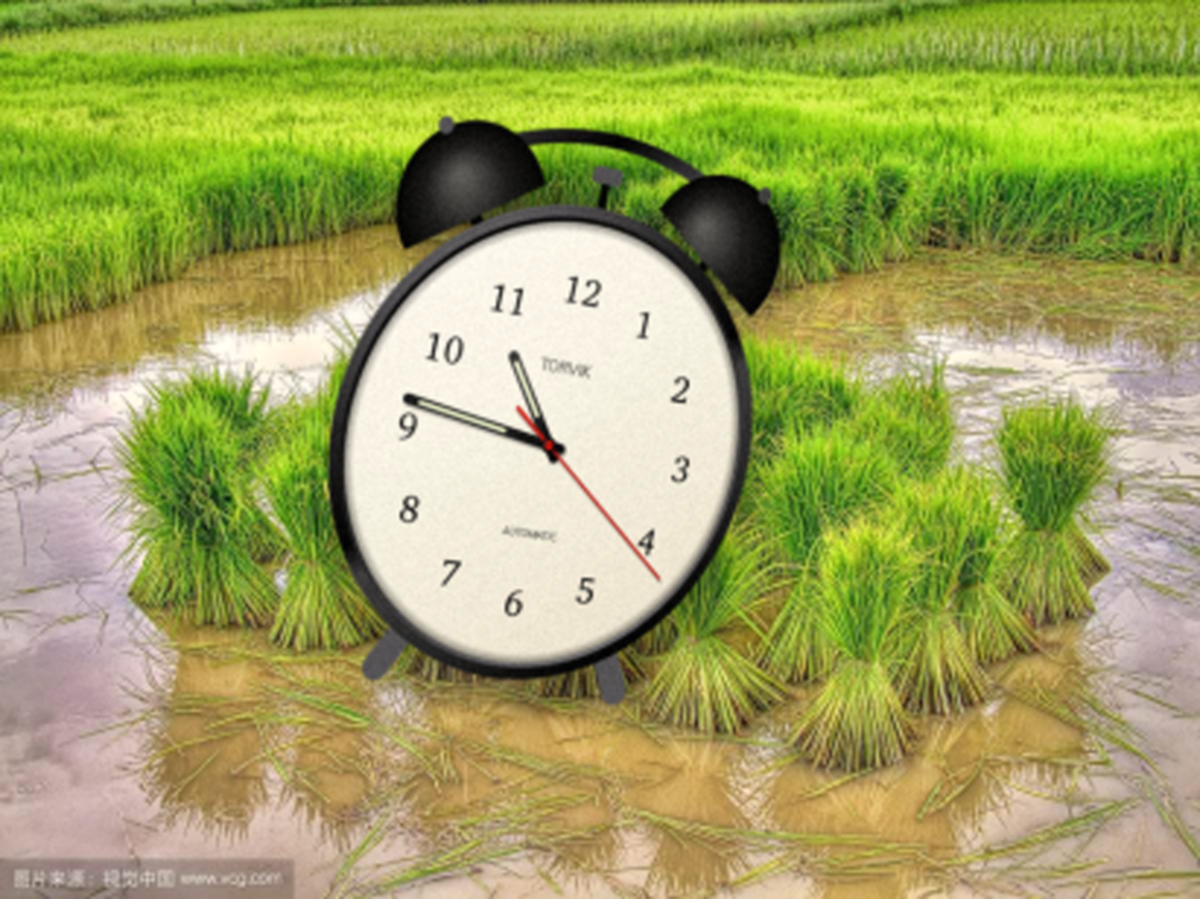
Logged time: h=10 m=46 s=21
